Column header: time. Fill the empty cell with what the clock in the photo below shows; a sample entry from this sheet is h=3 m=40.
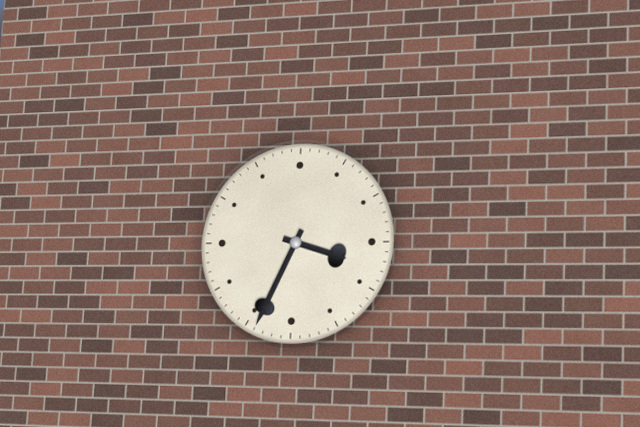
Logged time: h=3 m=34
